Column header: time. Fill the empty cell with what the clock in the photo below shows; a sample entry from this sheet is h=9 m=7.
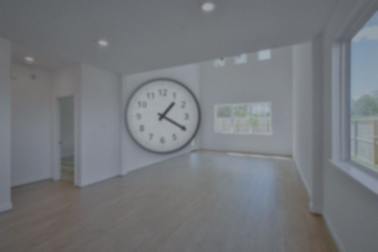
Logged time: h=1 m=20
